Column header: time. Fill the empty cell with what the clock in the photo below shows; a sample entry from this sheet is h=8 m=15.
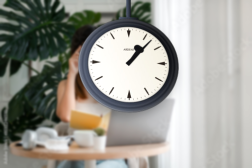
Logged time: h=1 m=7
